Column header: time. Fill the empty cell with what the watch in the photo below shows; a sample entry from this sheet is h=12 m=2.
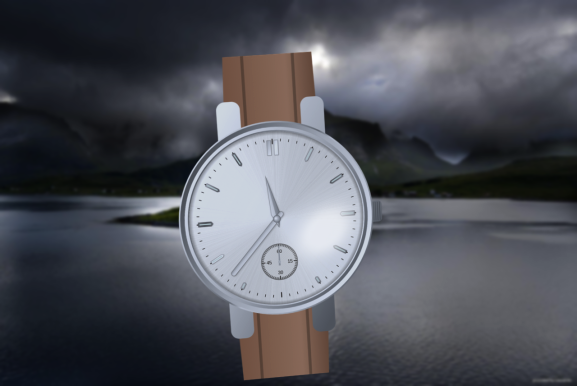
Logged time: h=11 m=37
